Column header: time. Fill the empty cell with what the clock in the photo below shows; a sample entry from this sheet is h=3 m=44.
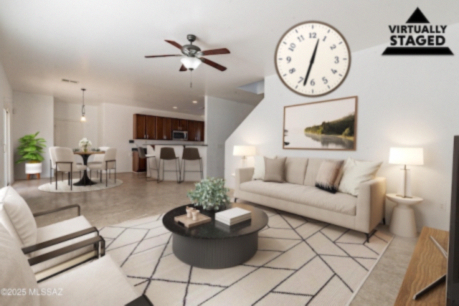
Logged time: h=12 m=33
